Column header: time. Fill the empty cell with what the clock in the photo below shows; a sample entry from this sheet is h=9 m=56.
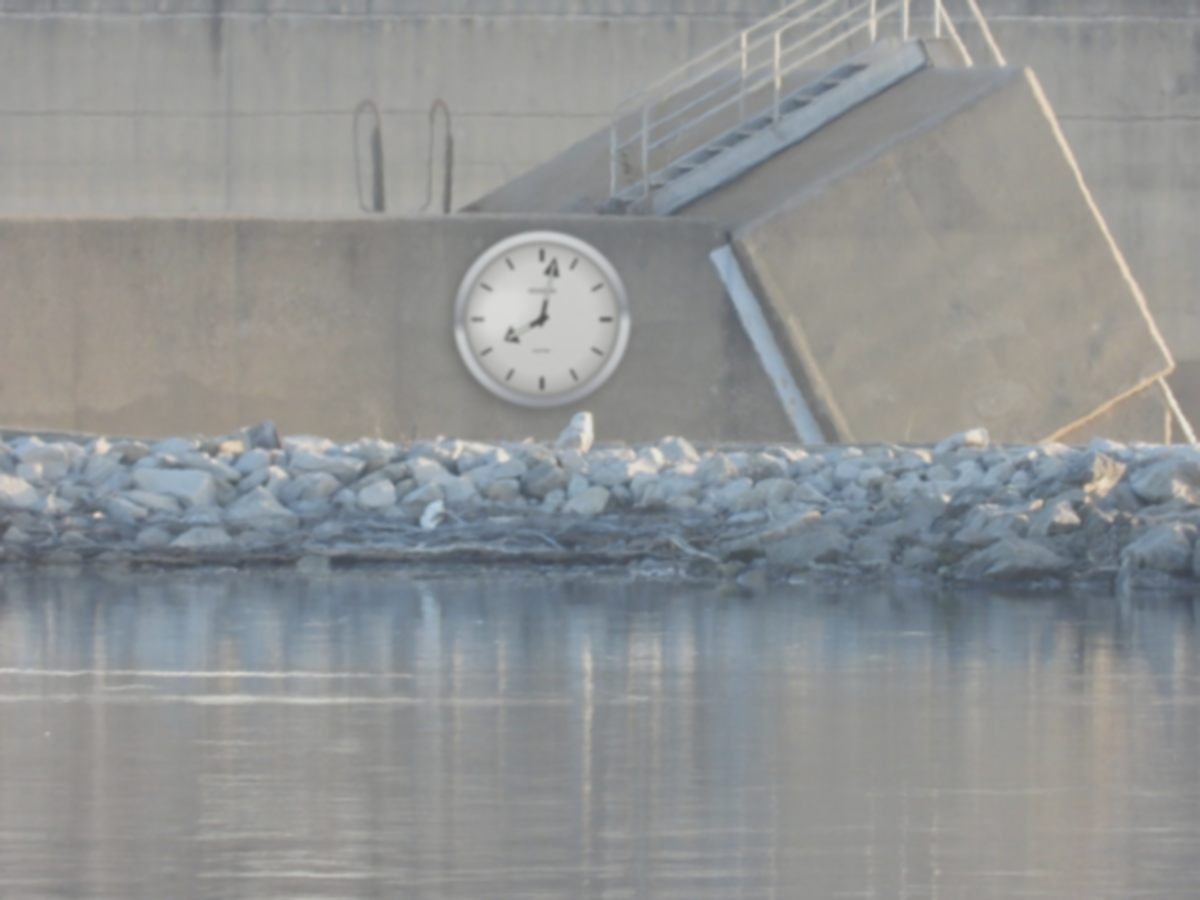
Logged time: h=8 m=2
